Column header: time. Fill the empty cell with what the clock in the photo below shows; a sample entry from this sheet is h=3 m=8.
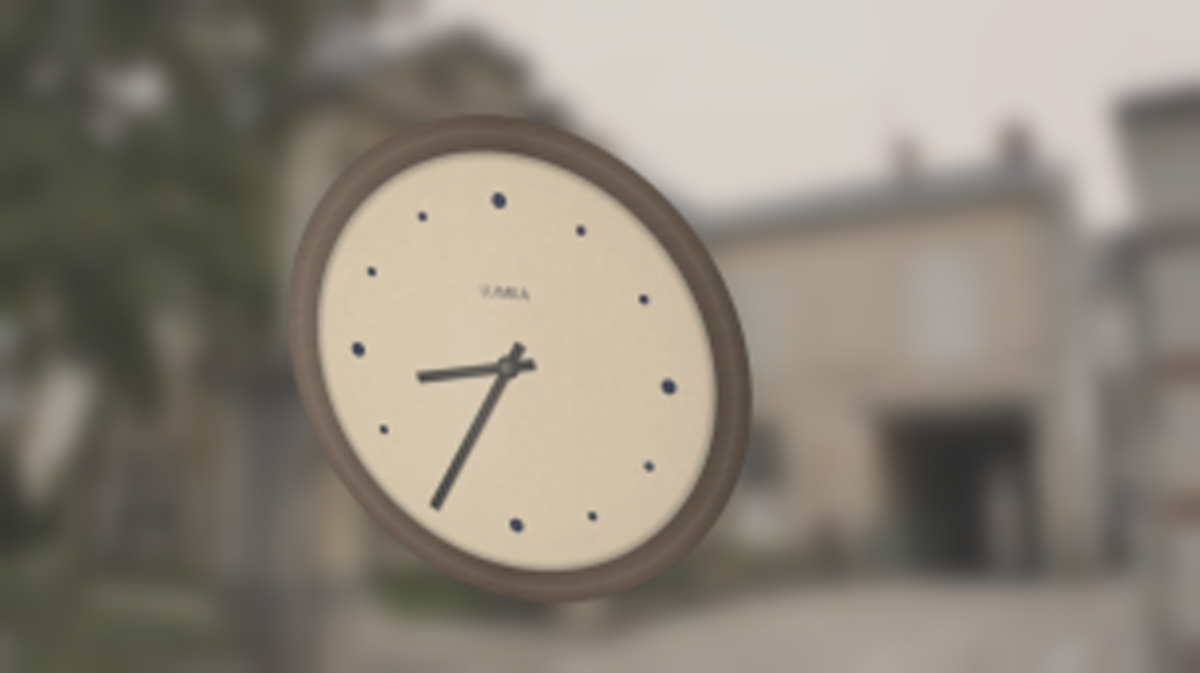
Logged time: h=8 m=35
